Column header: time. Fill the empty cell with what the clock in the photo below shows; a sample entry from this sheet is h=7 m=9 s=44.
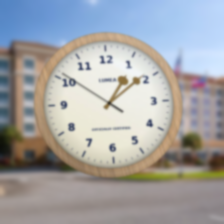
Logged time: h=1 m=8 s=51
